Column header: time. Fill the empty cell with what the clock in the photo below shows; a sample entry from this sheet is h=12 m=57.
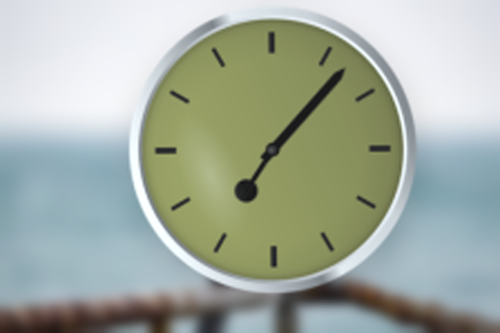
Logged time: h=7 m=7
